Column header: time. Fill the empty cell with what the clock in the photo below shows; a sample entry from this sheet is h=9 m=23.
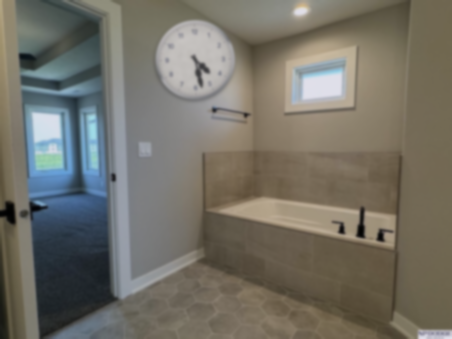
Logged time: h=4 m=28
